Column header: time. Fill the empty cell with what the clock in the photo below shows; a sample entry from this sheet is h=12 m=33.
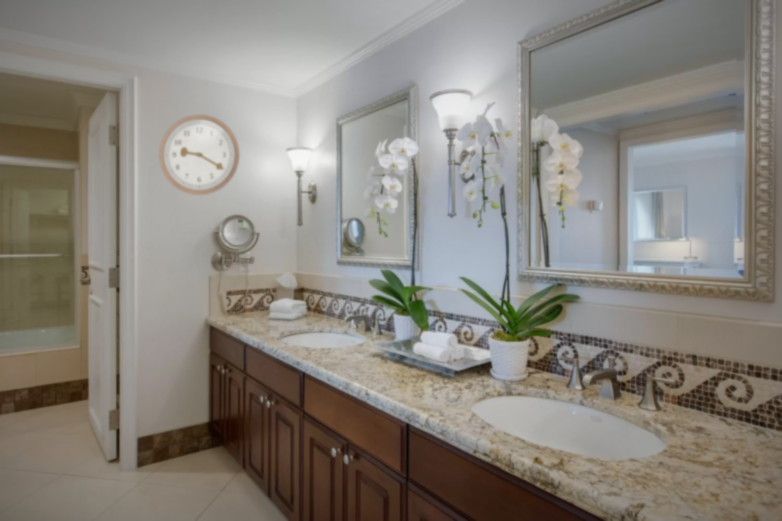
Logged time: h=9 m=20
